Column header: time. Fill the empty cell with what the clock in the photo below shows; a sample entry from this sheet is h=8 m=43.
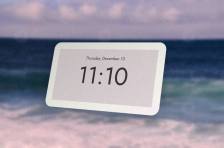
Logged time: h=11 m=10
